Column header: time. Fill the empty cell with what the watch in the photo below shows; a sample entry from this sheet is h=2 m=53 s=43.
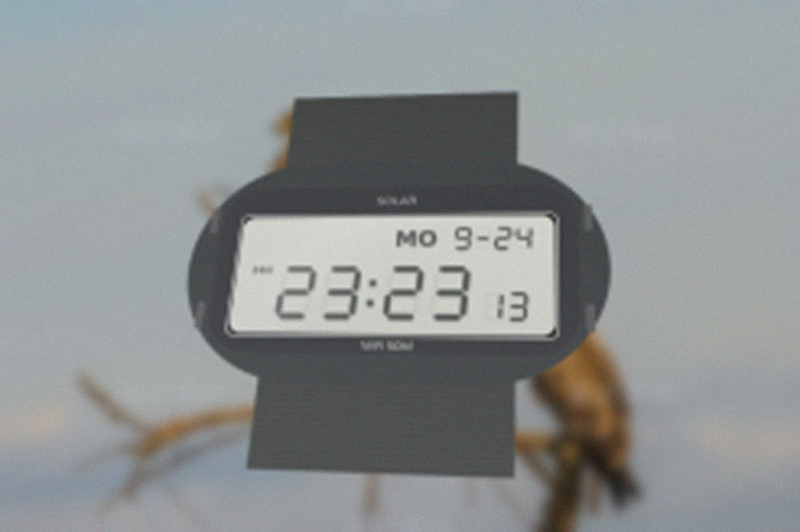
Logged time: h=23 m=23 s=13
